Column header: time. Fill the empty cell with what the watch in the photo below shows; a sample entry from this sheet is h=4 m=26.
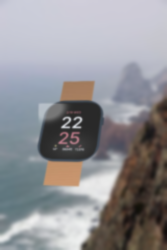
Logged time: h=22 m=25
